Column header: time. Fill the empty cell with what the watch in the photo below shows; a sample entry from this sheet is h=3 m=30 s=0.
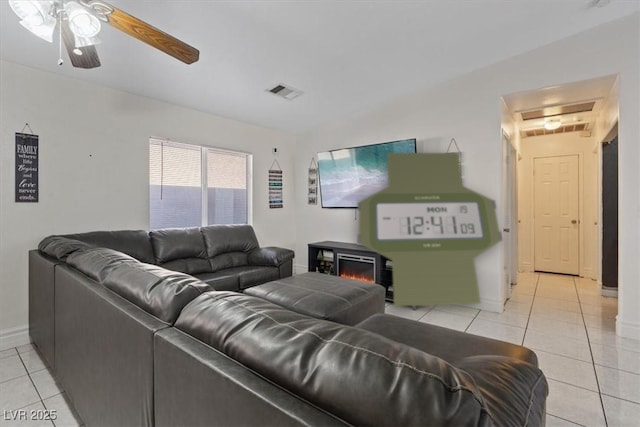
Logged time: h=12 m=41 s=9
